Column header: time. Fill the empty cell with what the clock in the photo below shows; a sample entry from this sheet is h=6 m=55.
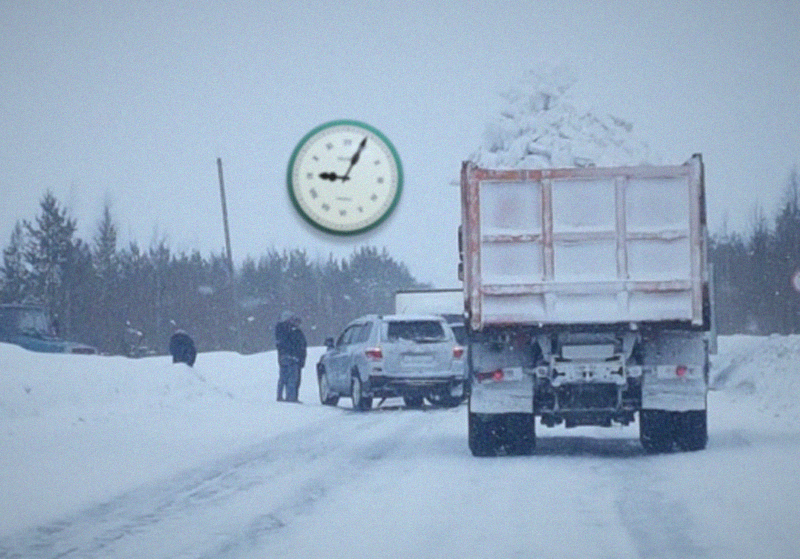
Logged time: h=9 m=4
